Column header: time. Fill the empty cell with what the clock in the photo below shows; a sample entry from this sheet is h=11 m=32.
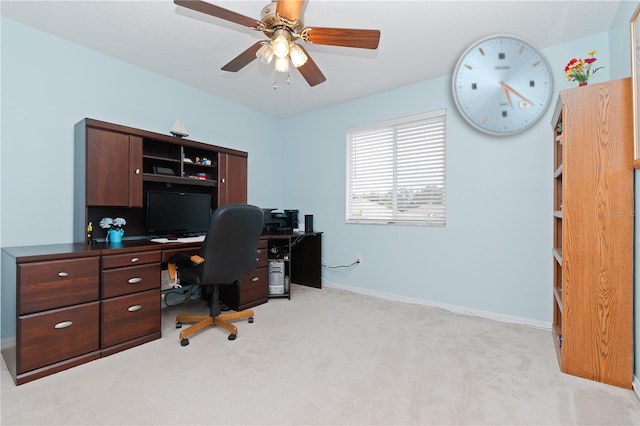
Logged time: h=5 m=21
